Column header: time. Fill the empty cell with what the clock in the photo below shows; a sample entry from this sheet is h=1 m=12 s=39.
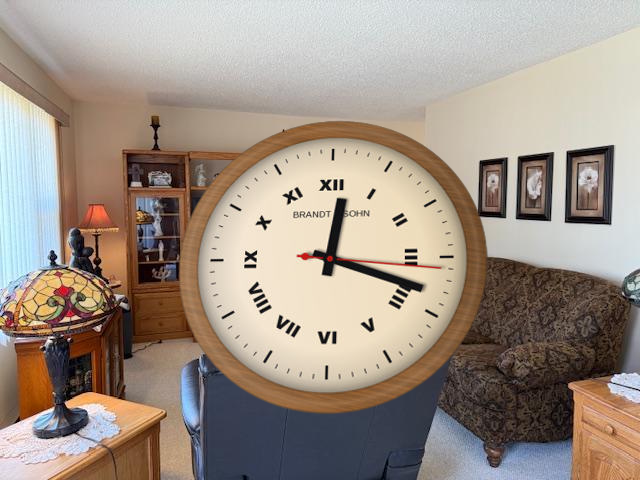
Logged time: h=12 m=18 s=16
